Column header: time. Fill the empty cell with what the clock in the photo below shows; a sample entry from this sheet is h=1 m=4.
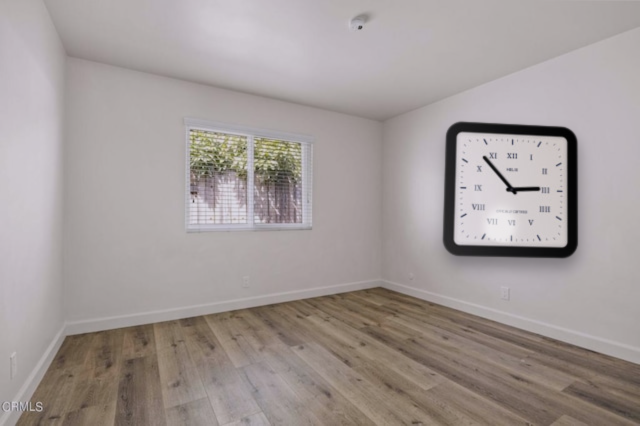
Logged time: h=2 m=53
